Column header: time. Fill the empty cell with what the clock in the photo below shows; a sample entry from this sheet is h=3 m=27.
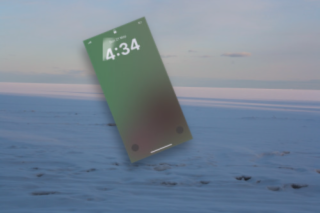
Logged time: h=4 m=34
